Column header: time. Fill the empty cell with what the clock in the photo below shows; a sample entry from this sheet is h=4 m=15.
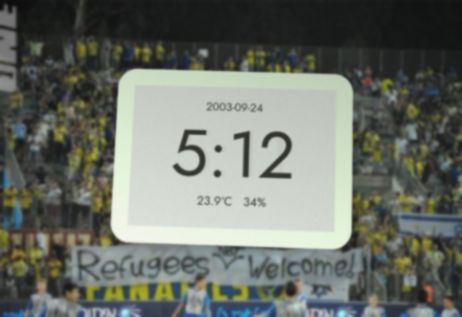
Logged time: h=5 m=12
